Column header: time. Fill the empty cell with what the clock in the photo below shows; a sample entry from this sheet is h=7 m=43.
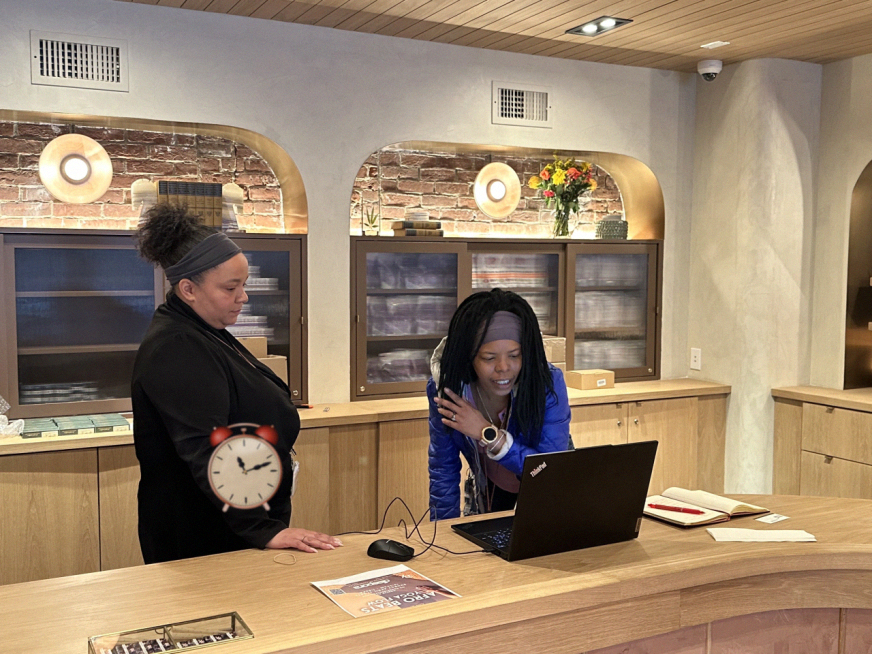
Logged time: h=11 m=12
